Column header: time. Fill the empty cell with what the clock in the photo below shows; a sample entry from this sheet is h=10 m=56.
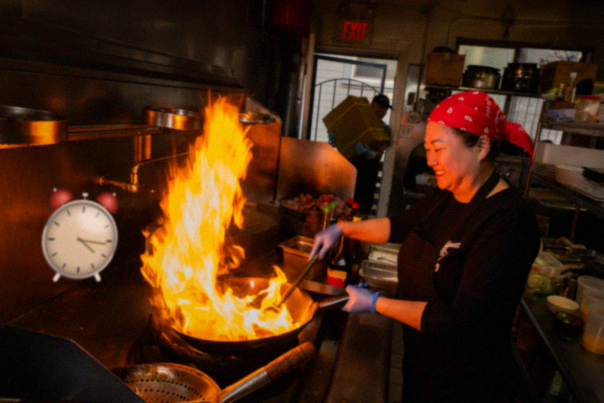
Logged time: h=4 m=16
